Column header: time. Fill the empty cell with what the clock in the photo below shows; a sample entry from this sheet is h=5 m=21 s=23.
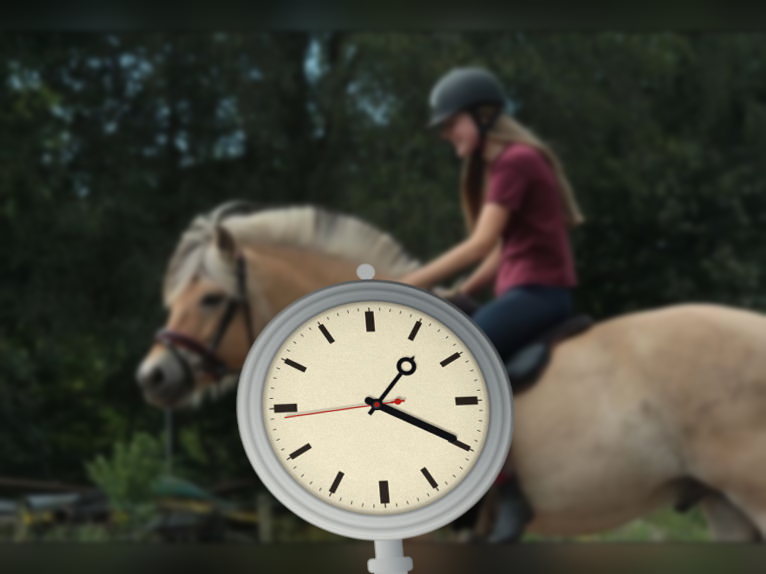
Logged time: h=1 m=19 s=44
